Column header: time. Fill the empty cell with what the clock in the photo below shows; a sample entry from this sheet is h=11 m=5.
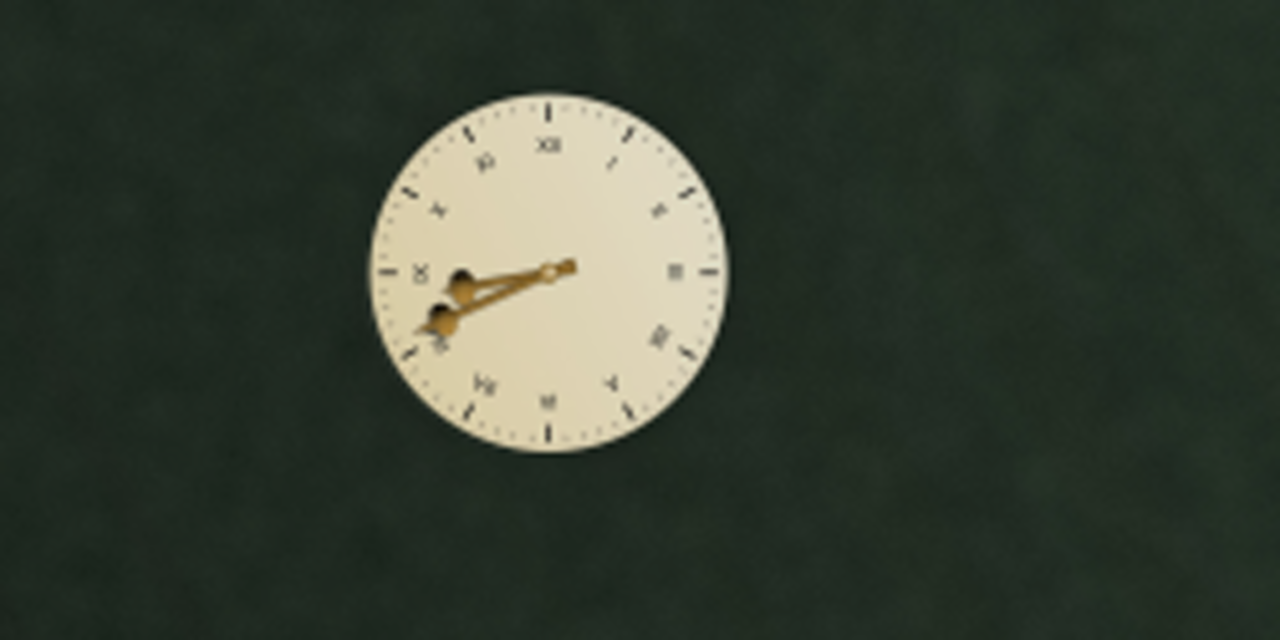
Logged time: h=8 m=41
